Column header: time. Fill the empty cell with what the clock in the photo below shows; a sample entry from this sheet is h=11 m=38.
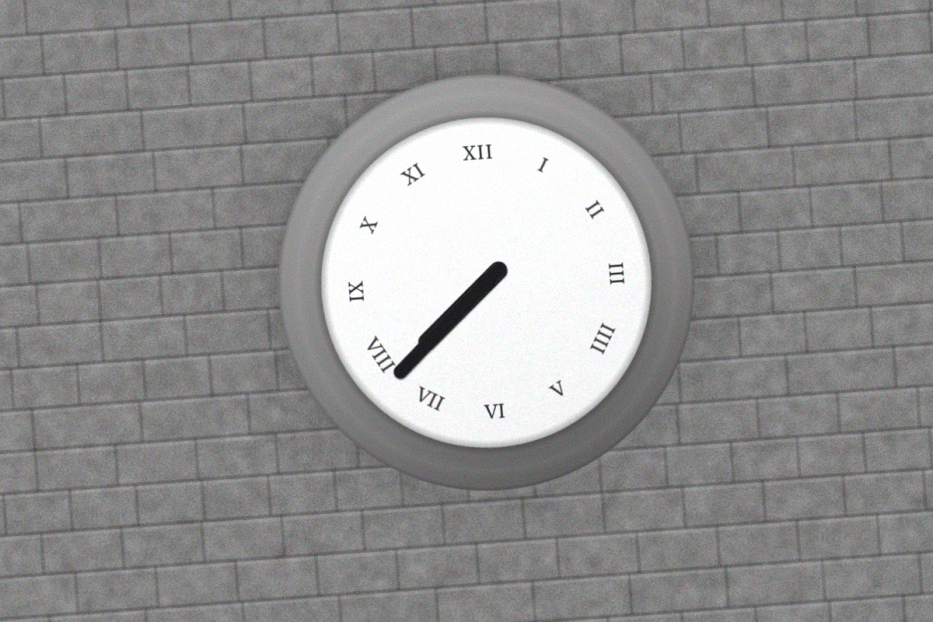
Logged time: h=7 m=38
